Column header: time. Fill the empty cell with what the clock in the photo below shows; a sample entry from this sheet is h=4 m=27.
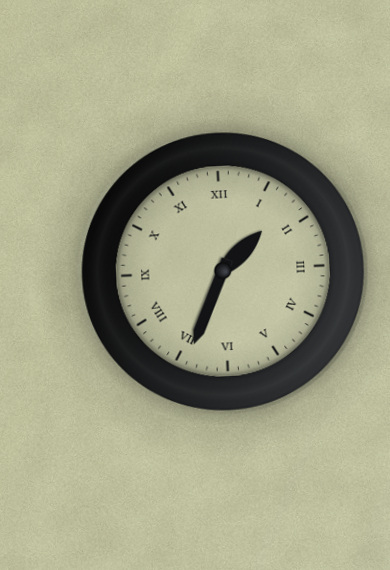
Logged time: h=1 m=34
